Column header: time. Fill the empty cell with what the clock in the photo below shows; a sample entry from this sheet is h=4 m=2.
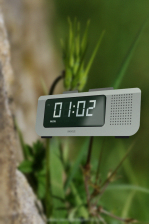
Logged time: h=1 m=2
